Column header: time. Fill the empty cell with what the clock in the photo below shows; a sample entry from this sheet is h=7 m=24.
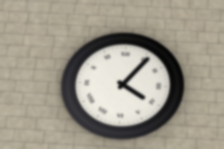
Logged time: h=4 m=6
